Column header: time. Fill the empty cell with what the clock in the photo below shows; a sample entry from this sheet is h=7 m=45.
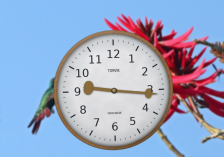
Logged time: h=9 m=16
